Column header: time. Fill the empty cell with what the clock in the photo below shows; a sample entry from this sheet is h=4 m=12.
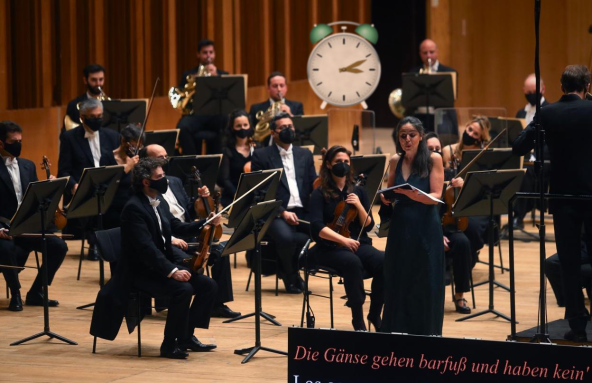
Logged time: h=3 m=11
